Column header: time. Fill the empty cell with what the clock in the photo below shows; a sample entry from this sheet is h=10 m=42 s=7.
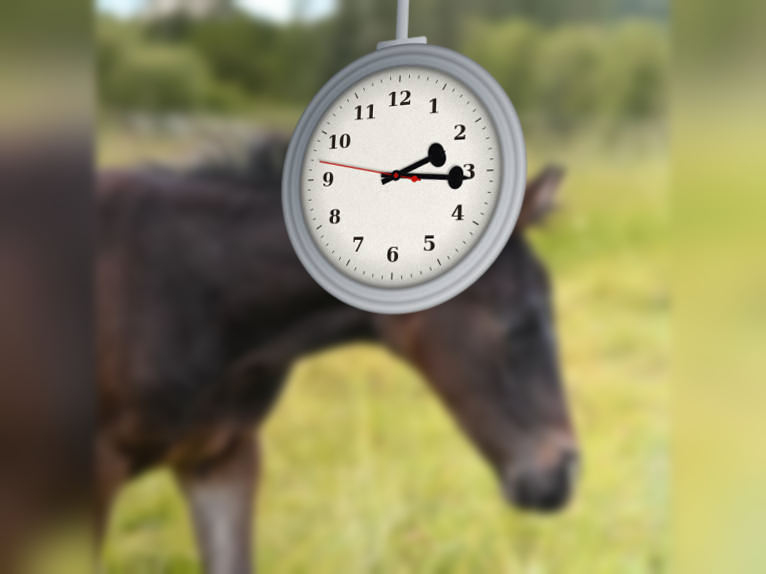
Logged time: h=2 m=15 s=47
